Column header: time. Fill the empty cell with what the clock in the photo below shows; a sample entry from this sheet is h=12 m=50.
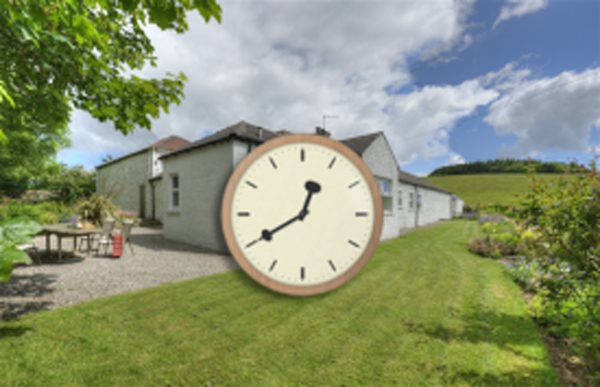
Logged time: h=12 m=40
